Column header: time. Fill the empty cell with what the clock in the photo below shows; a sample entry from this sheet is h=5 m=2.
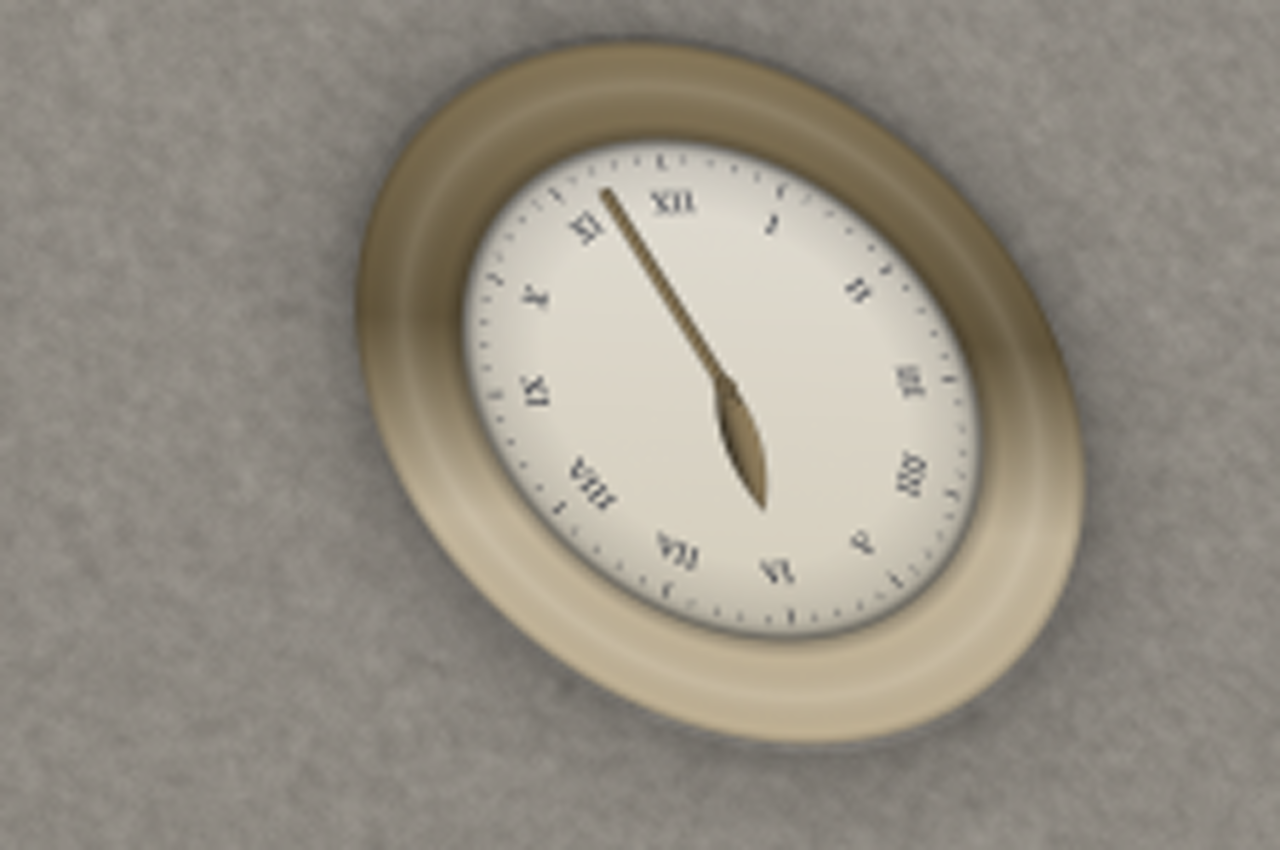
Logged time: h=5 m=57
